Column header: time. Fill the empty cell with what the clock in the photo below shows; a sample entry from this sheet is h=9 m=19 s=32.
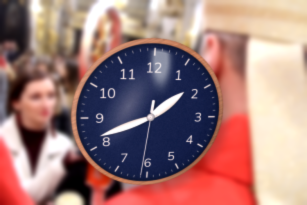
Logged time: h=1 m=41 s=31
